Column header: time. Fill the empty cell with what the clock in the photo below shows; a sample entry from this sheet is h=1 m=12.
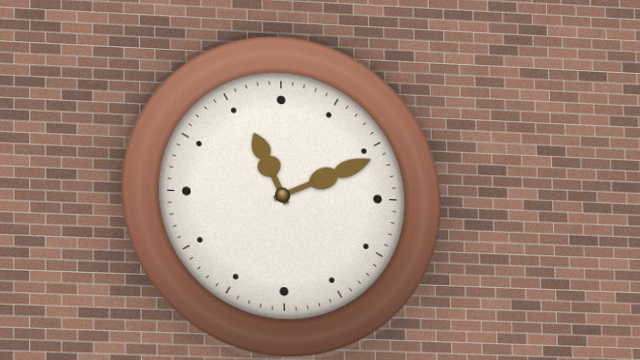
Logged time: h=11 m=11
